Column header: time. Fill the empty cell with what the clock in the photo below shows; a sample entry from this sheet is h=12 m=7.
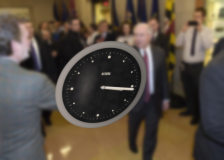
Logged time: h=3 m=16
